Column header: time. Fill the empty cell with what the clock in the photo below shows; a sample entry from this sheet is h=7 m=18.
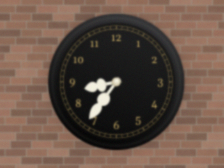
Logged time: h=8 m=36
